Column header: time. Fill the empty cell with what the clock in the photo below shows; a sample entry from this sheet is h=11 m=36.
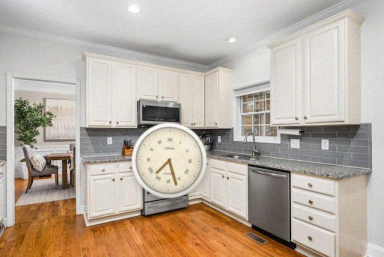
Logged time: h=7 m=27
